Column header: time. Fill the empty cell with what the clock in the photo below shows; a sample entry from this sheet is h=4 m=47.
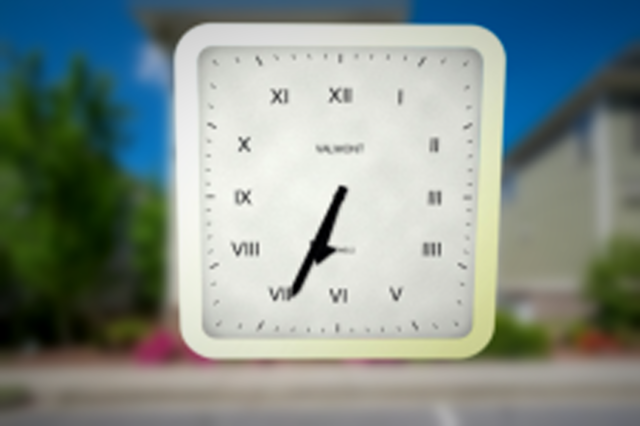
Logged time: h=6 m=34
